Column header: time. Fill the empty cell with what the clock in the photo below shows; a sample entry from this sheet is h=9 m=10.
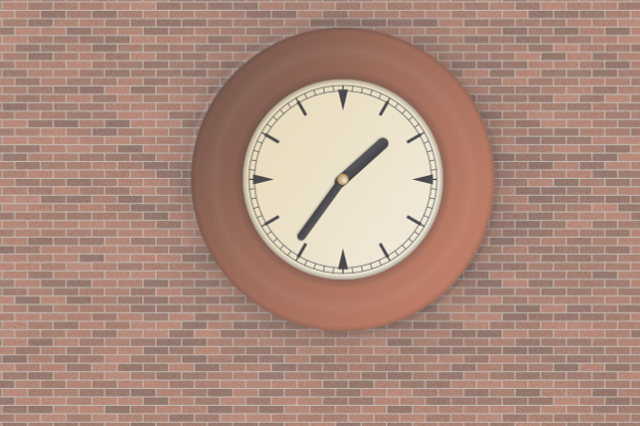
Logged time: h=1 m=36
